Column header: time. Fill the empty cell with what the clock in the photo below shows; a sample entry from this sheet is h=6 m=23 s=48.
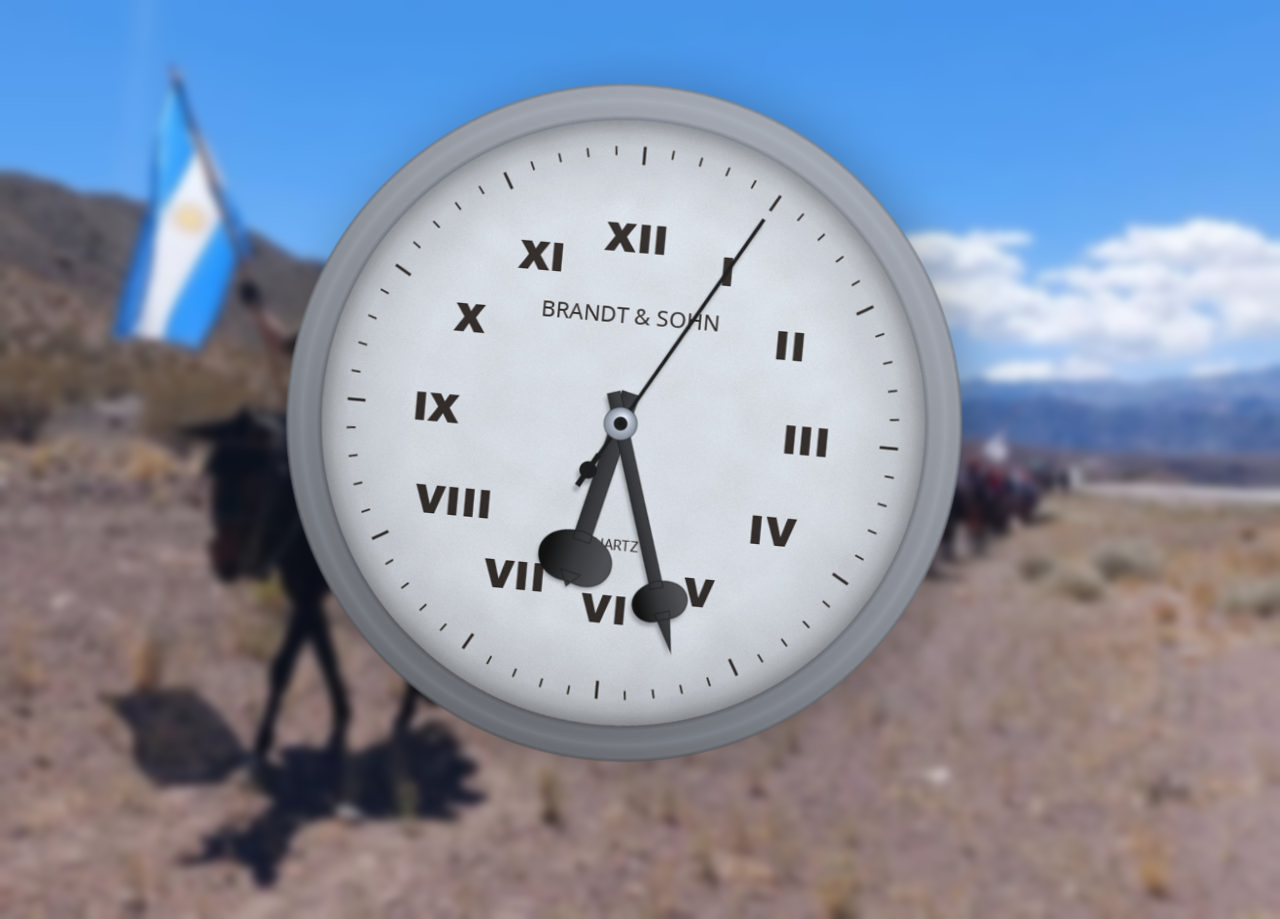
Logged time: h=6 m=27 s=5
